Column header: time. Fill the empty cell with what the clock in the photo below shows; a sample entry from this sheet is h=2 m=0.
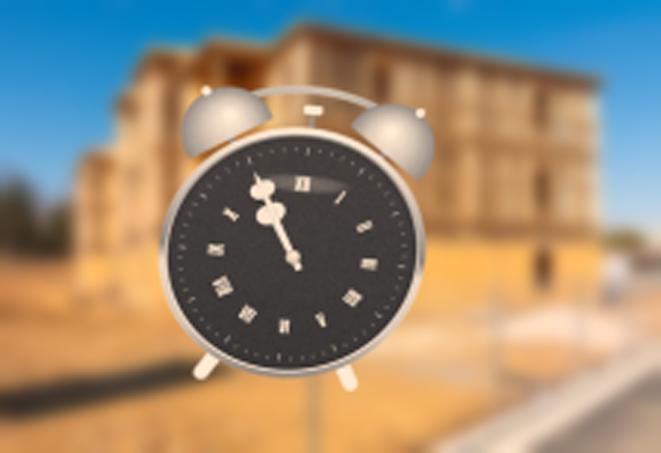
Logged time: h=10 m=55
